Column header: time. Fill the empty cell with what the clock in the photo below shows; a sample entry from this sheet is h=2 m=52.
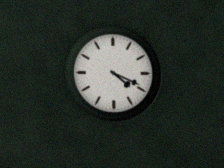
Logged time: h=4 m=19
